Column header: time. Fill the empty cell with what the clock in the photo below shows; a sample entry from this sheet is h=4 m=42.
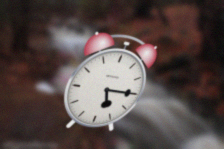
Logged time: h=5 m=15
